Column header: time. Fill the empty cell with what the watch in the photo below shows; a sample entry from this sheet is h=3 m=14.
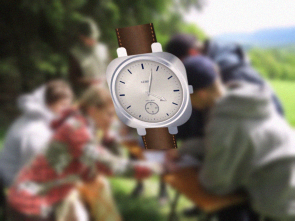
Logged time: h=4 m=3
